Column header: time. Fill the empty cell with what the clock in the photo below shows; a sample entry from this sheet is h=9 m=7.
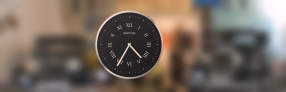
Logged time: h=4 m=35
